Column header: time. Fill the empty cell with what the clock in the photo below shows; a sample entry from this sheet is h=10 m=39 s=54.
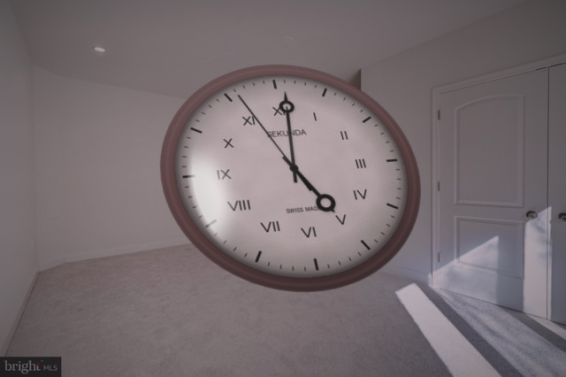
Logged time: h=5 m=0 s=56
